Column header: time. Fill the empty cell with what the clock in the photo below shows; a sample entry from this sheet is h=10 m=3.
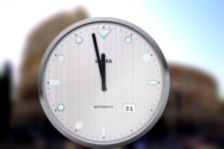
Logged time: h=11 m=58
